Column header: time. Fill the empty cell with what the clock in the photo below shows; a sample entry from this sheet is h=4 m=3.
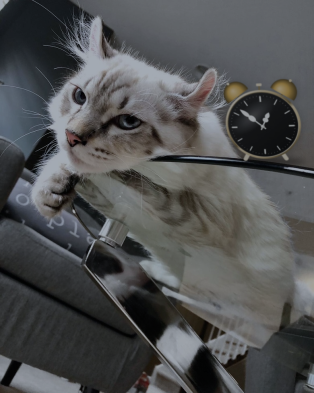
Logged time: h=12 m=52
